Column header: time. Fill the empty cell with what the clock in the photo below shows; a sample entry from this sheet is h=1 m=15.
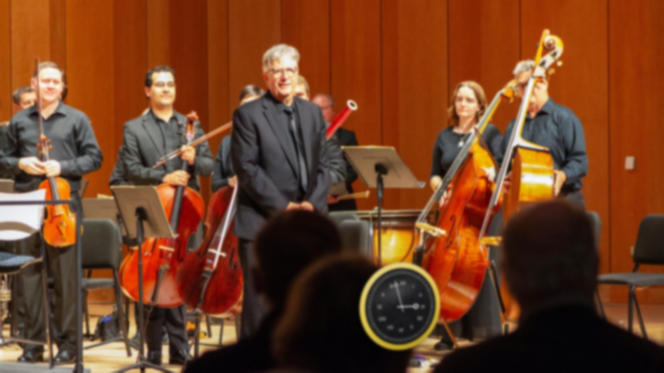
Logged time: h=2 m=57
